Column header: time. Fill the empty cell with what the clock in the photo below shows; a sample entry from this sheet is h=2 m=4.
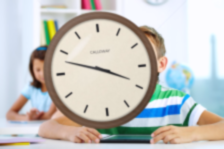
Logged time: h=3 m=48
